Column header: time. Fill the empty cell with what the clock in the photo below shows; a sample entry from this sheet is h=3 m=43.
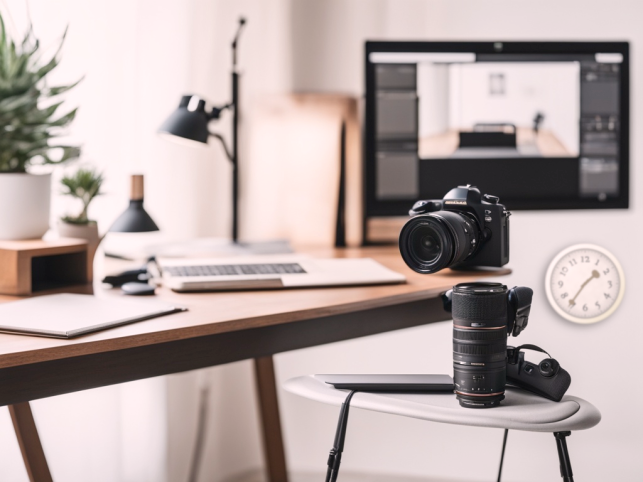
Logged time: h=1 m=36
